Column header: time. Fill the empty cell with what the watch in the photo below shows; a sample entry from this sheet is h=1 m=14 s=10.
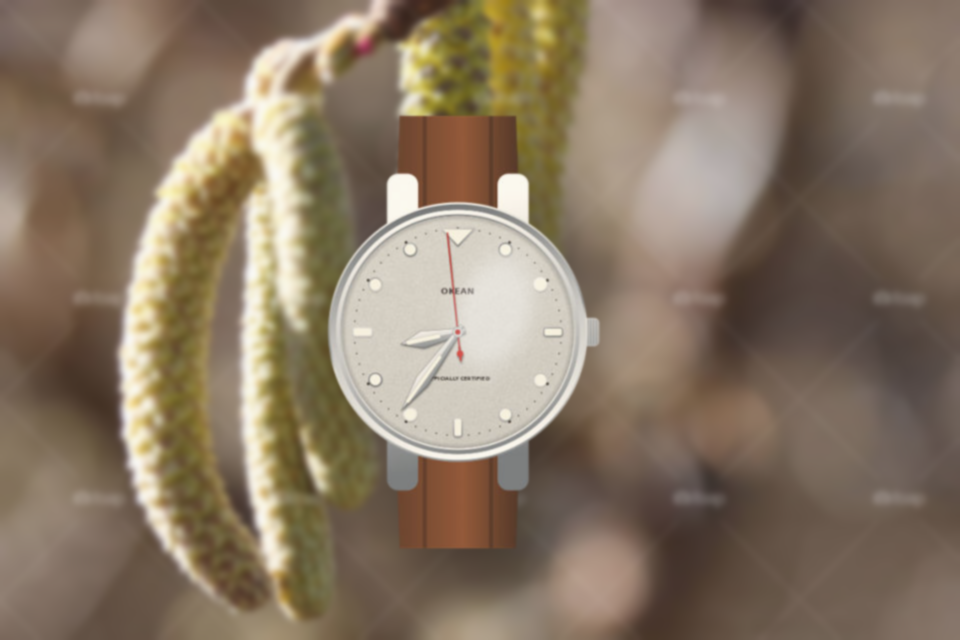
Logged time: h=8 m=35 s=59
